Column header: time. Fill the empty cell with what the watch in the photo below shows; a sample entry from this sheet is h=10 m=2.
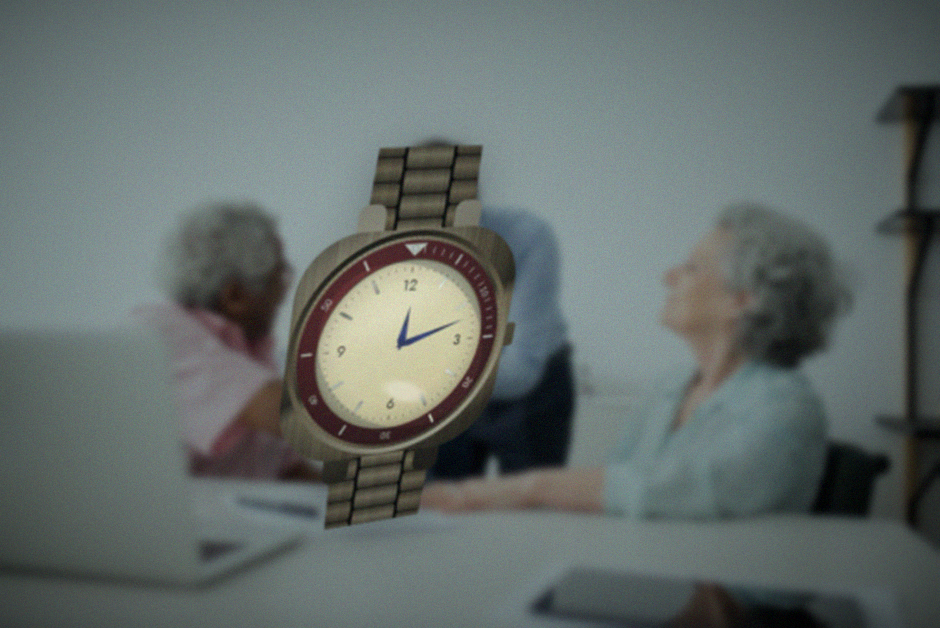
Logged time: h=12 m=12
